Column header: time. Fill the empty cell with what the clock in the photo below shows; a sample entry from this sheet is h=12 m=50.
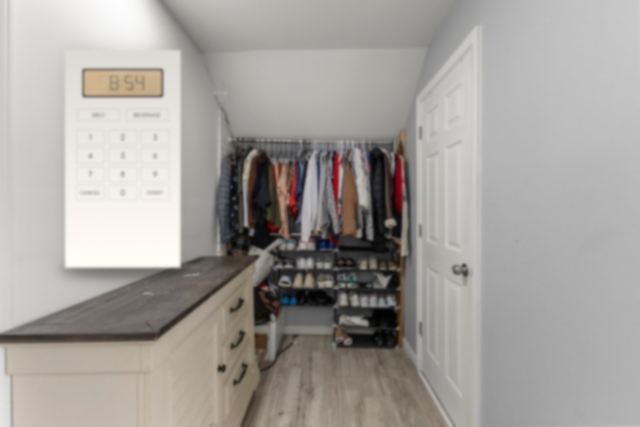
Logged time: h=8 m=54
